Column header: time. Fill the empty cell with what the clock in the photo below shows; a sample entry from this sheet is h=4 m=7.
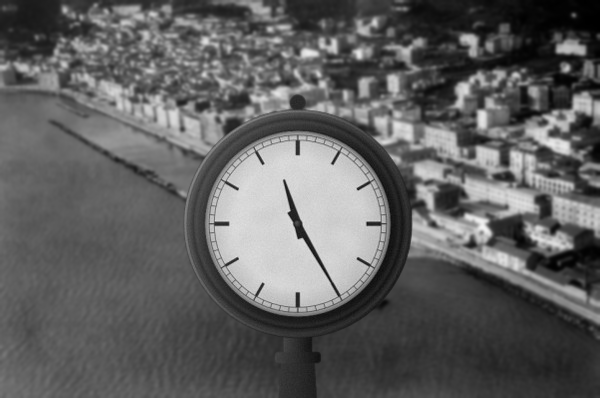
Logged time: h=11 m=25
